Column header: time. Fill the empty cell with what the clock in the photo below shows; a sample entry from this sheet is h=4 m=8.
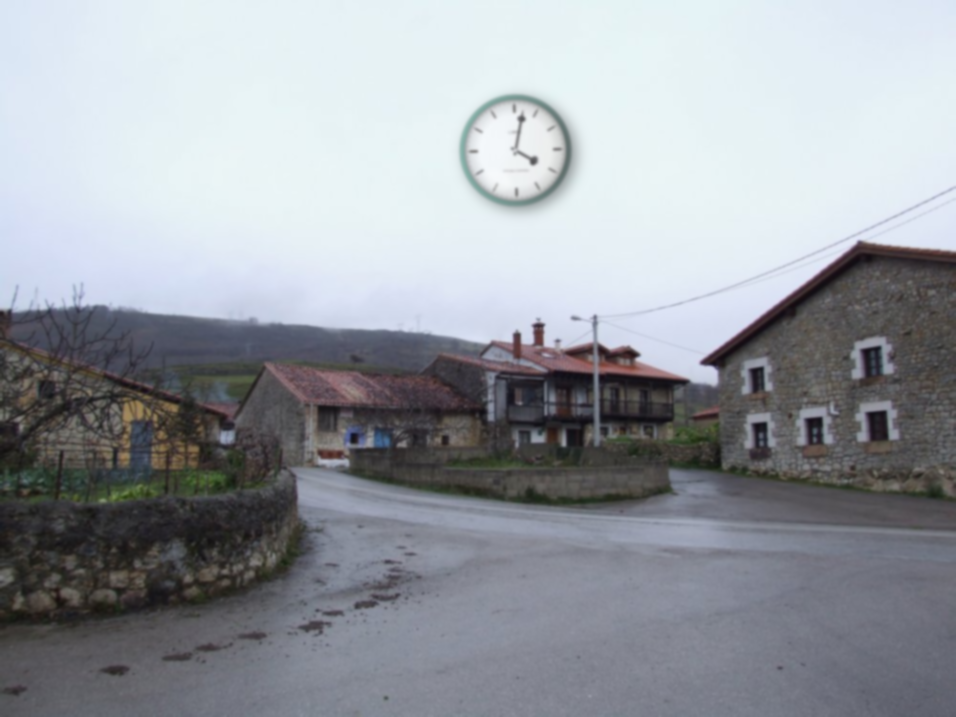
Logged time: h=4 m=2
